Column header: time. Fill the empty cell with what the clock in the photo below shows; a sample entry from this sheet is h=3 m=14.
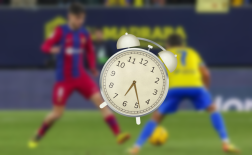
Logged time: h=6 m=24
